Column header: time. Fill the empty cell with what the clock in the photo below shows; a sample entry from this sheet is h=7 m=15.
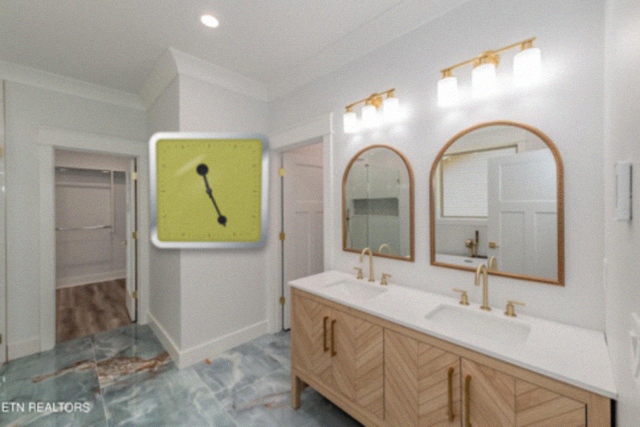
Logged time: h=11 m=26
